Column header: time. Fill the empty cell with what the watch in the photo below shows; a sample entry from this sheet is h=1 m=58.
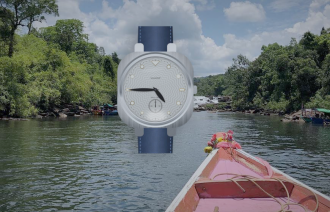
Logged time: h=4 m=45
